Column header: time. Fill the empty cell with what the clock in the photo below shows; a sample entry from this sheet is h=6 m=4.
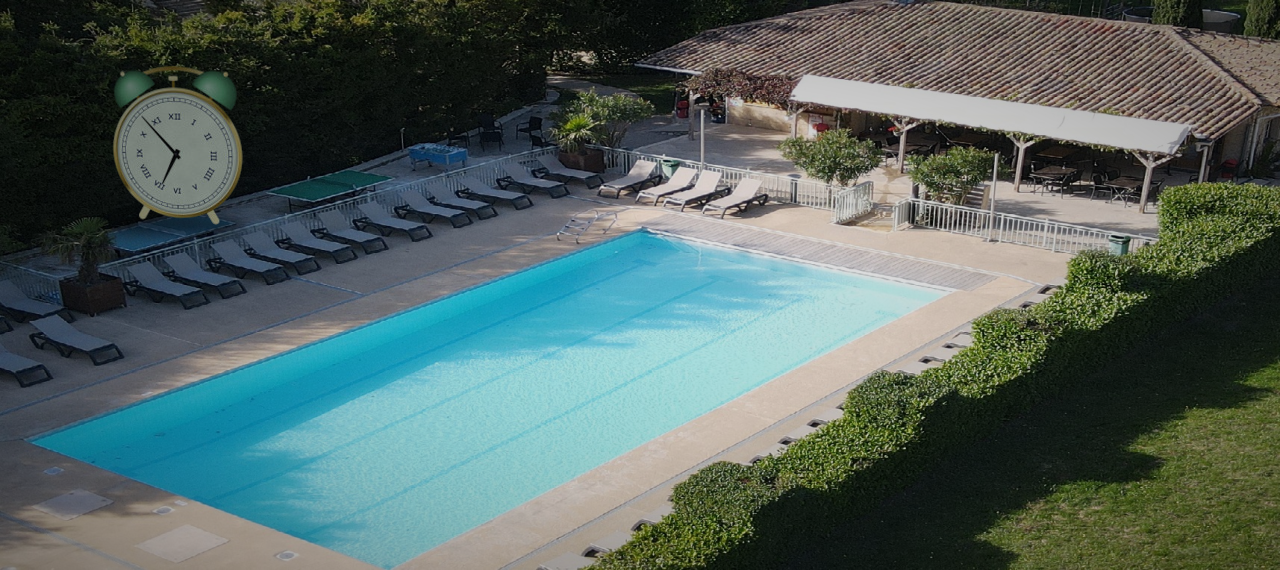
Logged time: h=6 m=53
